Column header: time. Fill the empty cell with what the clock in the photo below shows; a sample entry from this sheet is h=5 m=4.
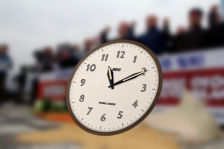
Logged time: h=11 m=10
